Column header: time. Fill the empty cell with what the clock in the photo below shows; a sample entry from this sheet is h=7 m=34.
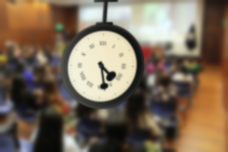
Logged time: h=4 m=28
